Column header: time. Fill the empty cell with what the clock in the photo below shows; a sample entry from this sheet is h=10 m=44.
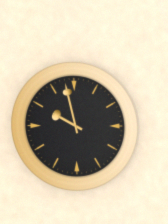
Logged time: h=9 m=58
